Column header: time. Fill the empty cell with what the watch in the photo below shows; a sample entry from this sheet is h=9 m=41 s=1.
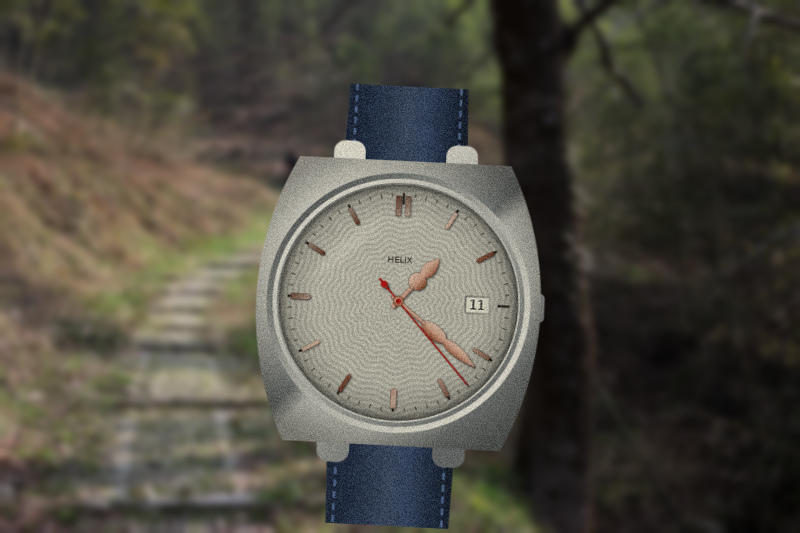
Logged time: h=1 m=21 s=23
